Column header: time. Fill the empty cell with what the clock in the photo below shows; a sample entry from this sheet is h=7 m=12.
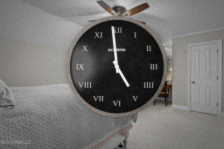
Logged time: h=4 m=59
